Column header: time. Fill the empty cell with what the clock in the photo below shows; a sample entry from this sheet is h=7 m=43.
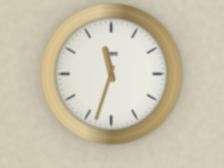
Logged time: h=11 m=33
